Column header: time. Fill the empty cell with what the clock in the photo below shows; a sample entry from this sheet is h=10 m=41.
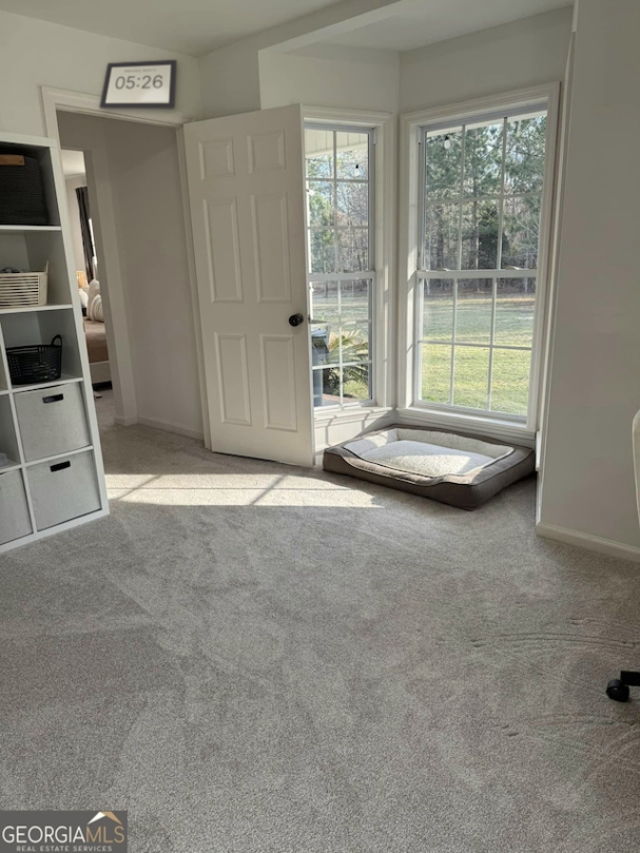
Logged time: h=5 m=26
